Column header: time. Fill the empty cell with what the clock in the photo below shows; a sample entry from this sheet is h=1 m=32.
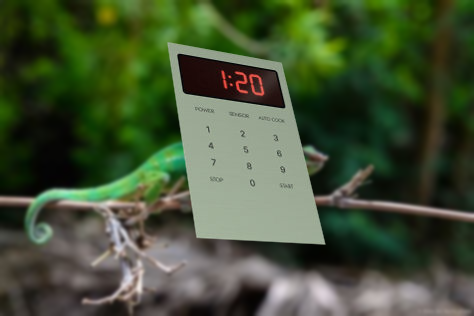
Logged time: h=1 m=20
